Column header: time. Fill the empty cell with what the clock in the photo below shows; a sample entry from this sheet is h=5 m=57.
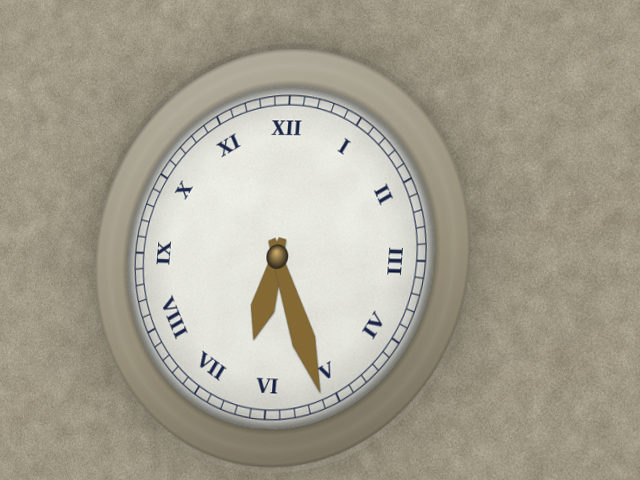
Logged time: h=6 m=26
